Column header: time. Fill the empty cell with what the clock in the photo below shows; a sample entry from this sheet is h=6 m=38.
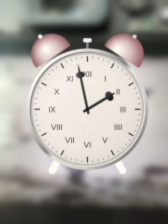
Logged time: h=1 m=58
